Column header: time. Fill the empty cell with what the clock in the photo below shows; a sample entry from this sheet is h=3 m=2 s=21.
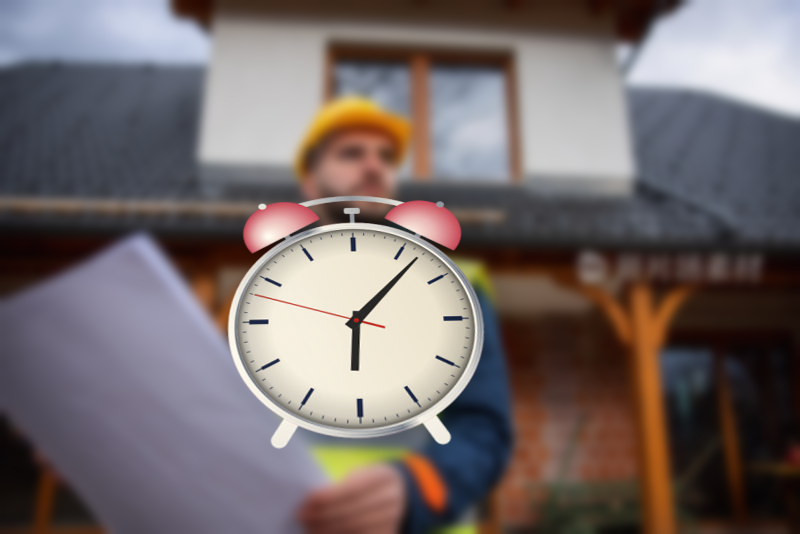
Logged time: h=6 m=6 s=48
